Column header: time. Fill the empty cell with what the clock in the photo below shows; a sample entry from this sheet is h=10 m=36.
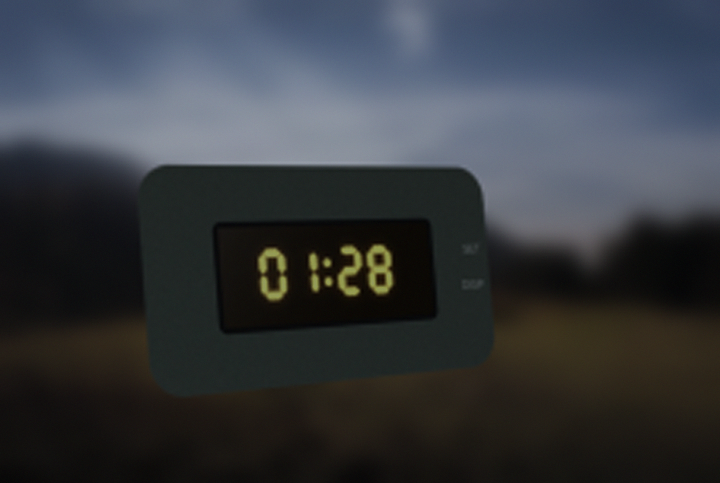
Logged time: h=1 m=28
